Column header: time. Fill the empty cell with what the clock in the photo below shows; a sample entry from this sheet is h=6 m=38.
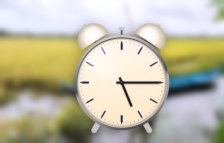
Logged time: h=5 m=15
